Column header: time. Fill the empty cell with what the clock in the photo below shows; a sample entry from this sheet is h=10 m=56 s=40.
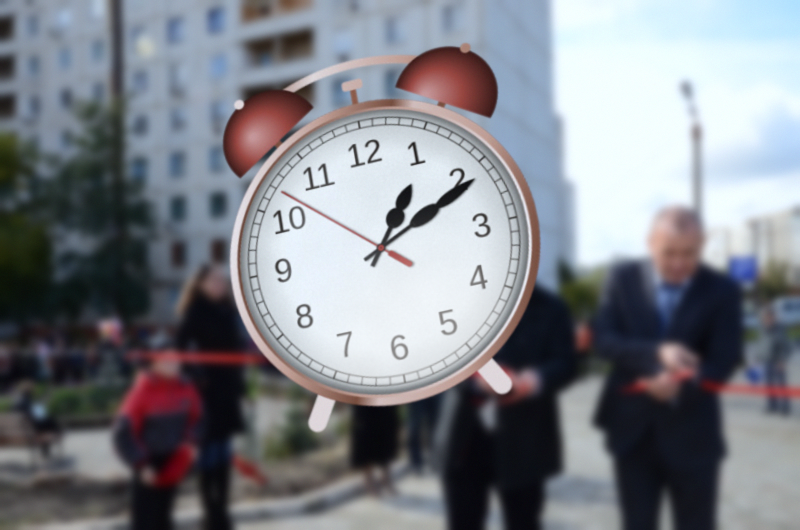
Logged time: h=1 m=10 s=52
